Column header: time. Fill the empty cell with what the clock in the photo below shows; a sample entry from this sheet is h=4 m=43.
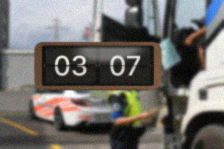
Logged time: h=3 m=7
